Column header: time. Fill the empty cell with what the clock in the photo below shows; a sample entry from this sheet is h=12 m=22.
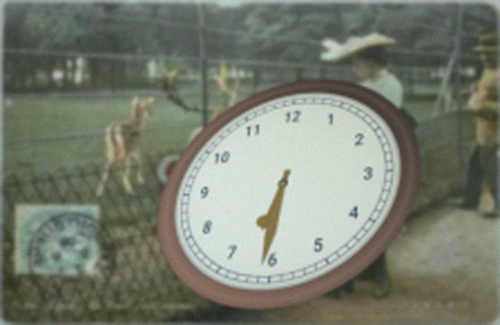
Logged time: h=6 m=31
